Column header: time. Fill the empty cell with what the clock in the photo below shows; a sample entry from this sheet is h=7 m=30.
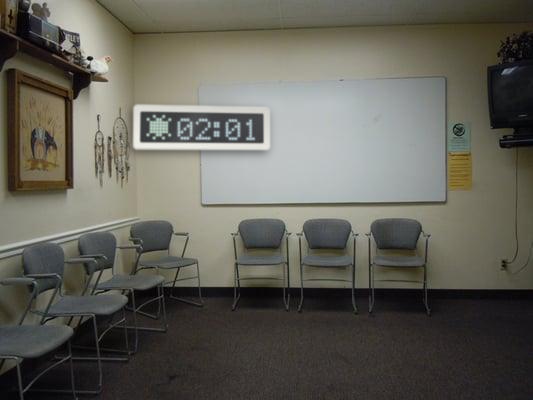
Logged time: h=2 m=1
